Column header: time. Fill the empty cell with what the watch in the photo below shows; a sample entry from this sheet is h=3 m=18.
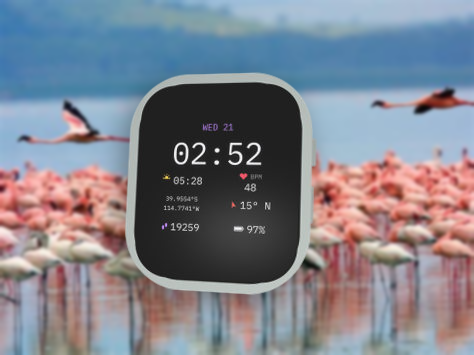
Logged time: h=2 m=52
